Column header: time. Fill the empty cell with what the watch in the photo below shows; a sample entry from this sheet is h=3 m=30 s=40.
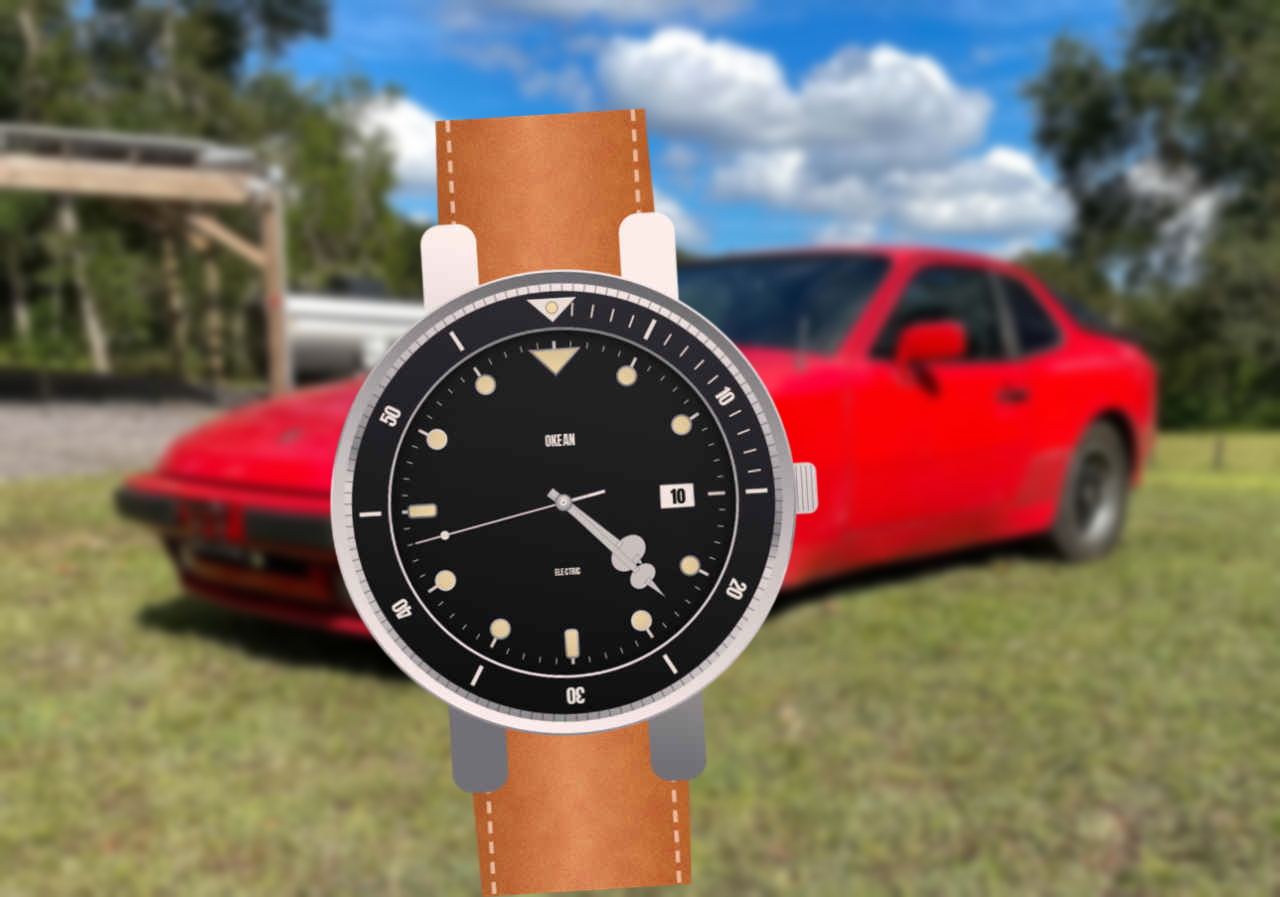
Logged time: h=4 m=22 s=43
